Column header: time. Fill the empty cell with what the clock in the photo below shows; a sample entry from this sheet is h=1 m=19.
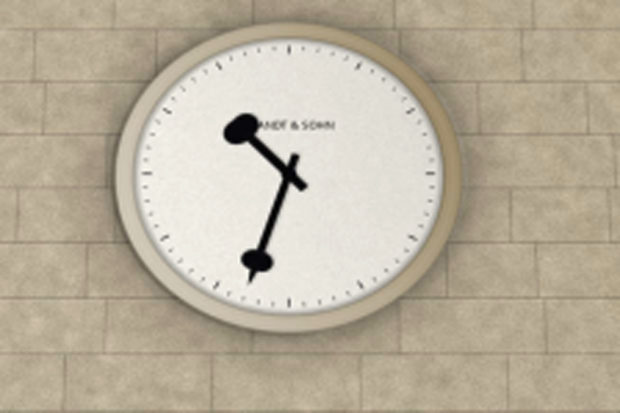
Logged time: h=10 m=33
